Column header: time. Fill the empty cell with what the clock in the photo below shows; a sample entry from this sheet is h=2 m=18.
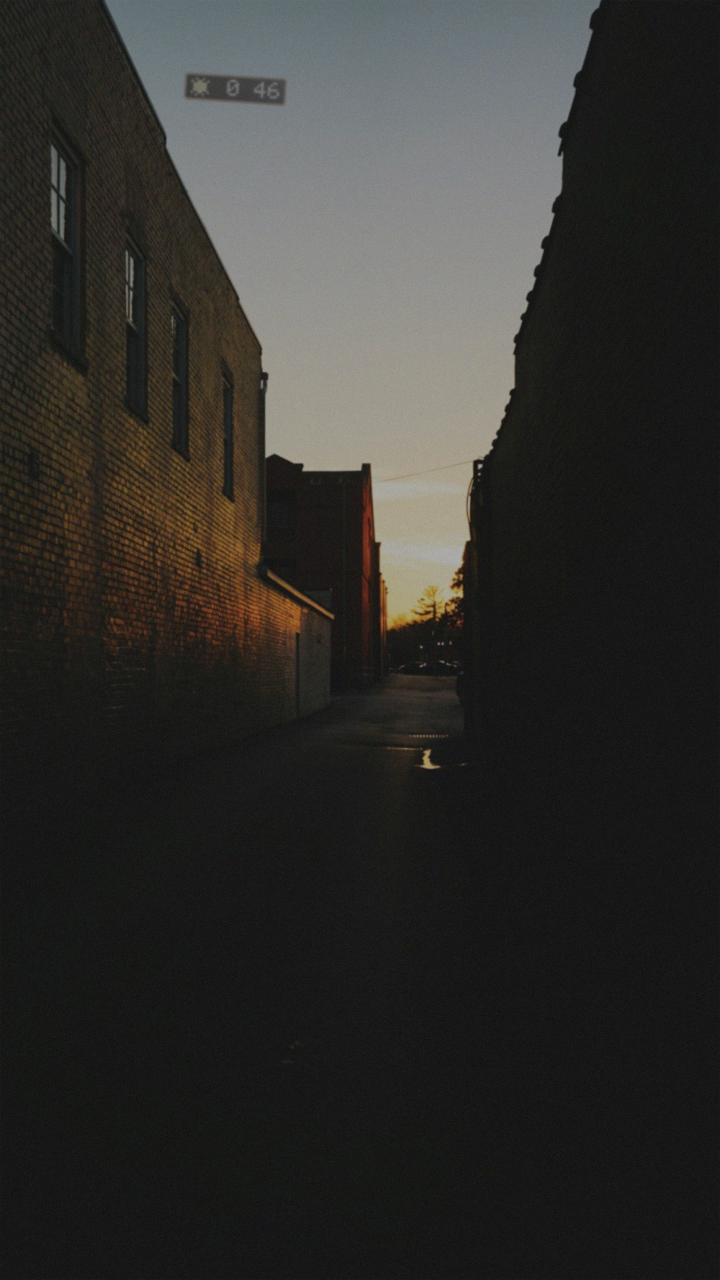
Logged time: h=0 m=46
